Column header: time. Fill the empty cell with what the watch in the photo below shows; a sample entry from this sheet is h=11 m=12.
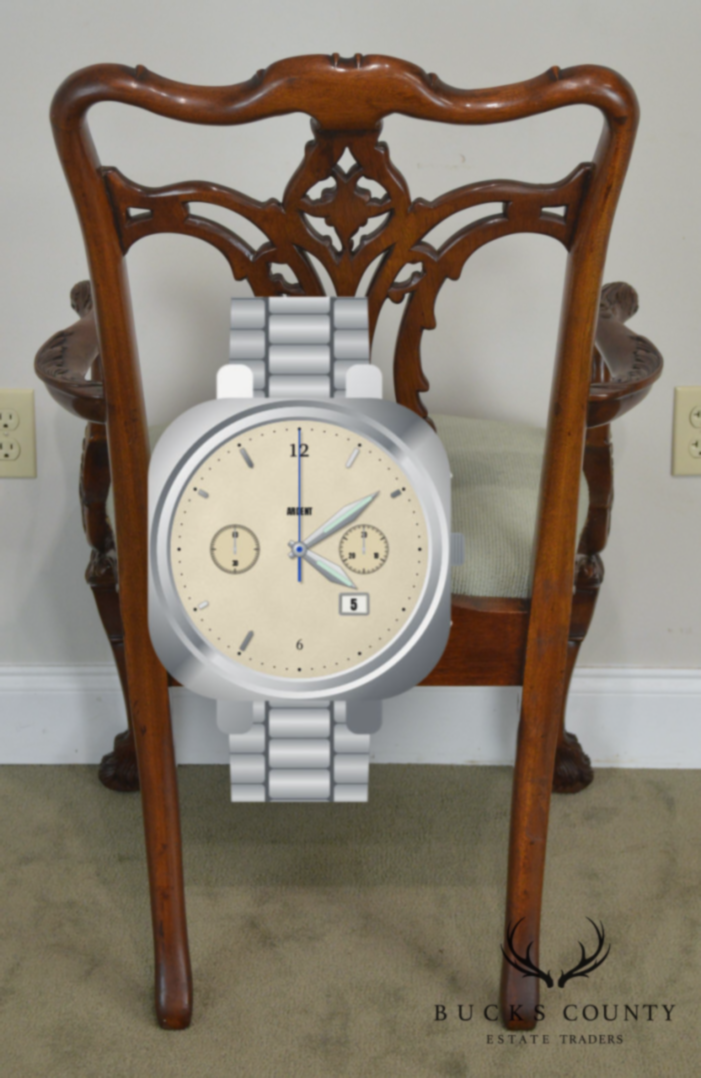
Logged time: h=4 m=9
